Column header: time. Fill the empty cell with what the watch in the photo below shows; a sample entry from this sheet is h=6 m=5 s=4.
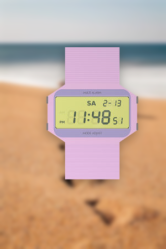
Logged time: h=11 m=48 s=51
